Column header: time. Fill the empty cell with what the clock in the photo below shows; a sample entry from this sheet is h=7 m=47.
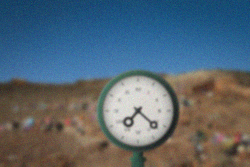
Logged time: h=7 m=22
